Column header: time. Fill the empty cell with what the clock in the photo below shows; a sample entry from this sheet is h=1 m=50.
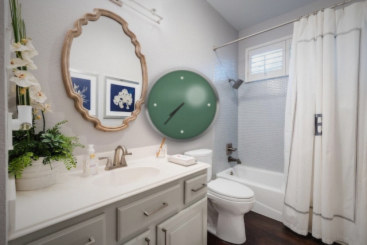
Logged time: h=7 m=37
